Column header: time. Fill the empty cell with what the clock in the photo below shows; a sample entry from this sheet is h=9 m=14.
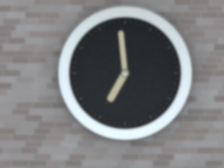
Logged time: h=6 m=59
